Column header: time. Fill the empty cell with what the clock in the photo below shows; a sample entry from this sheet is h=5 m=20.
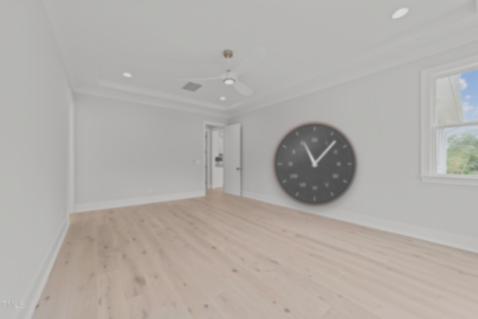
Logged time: h=11 m=7
